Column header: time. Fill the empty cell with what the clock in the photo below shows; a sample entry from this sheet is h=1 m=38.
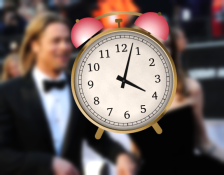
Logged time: h=4 m=3
